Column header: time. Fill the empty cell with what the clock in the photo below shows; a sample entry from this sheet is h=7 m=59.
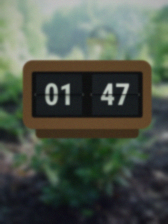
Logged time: h=1 m=47
